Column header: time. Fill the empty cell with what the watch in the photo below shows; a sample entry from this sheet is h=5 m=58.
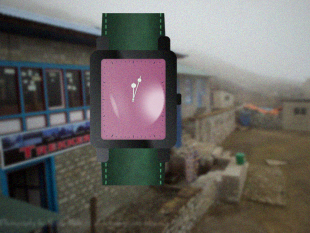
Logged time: h=12 m=3
